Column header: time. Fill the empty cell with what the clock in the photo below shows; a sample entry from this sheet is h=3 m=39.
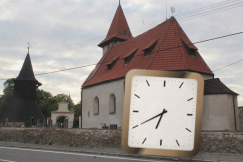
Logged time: h=6 m=40
